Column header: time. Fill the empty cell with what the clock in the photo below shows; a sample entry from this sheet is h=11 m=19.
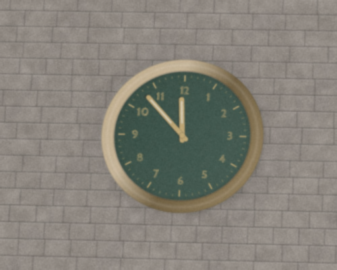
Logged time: h=11 m=53
